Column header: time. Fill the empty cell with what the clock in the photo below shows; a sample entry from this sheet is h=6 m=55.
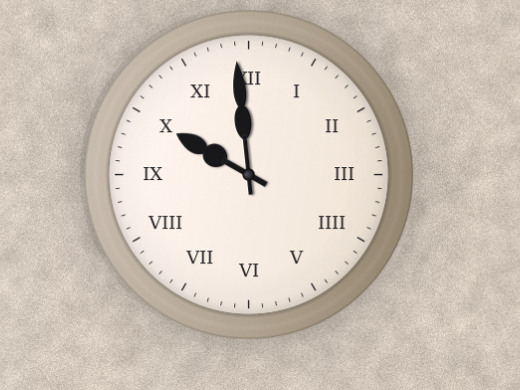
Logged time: h=9 m=59
